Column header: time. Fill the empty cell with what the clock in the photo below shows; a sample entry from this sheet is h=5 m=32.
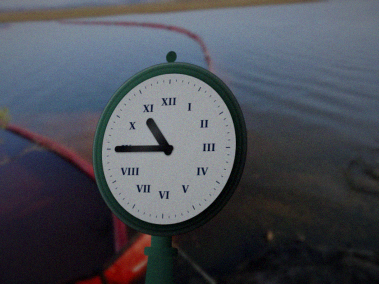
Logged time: h=10 m=45
